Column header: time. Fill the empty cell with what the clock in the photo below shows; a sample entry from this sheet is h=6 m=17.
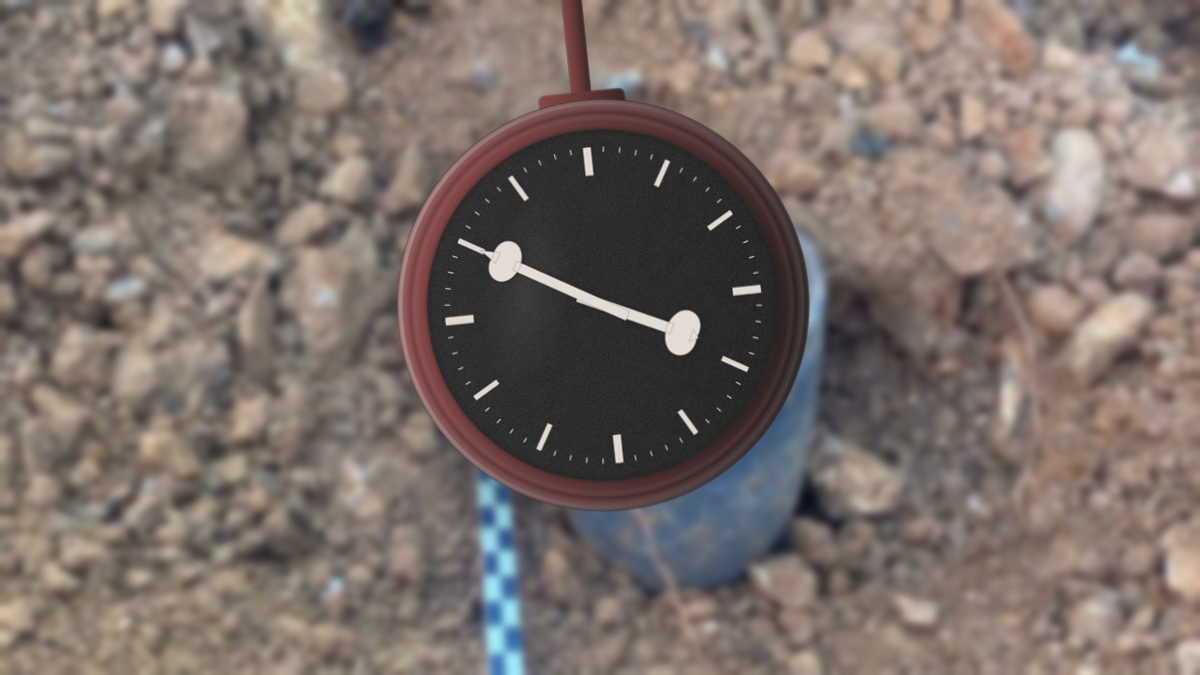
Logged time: h=3 m=50
